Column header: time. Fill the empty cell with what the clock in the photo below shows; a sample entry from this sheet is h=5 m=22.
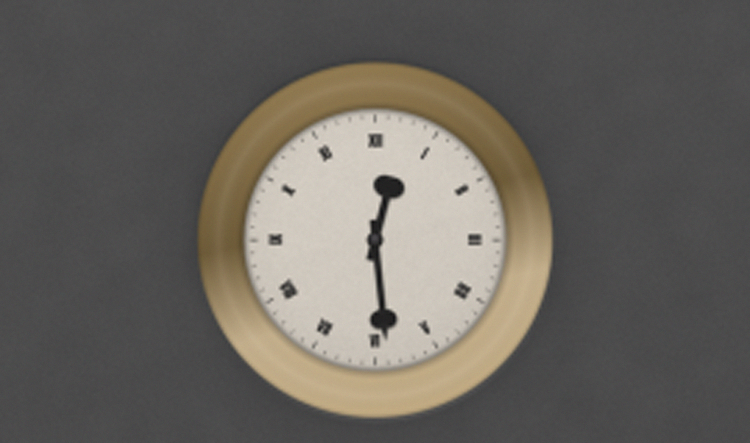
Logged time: h=12 m=29
